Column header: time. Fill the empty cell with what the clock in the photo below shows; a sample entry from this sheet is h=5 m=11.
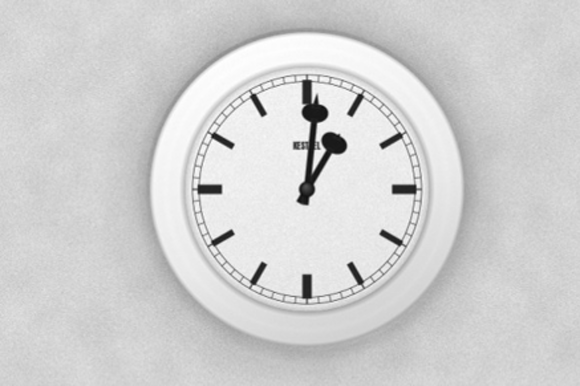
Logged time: h=1 m=1
